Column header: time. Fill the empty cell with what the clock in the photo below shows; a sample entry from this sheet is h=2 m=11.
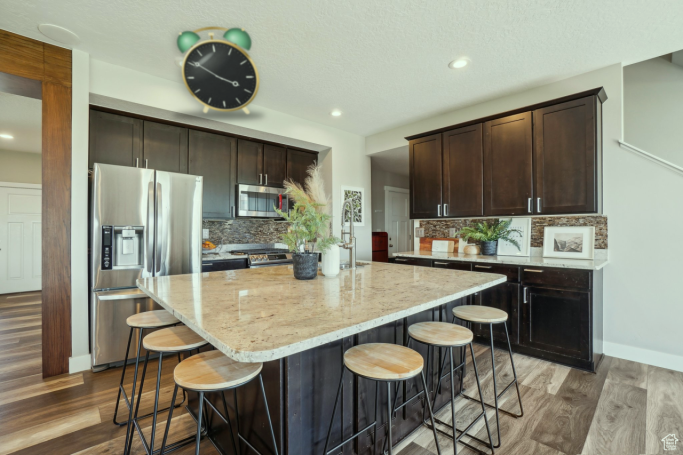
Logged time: h=3 m=51
